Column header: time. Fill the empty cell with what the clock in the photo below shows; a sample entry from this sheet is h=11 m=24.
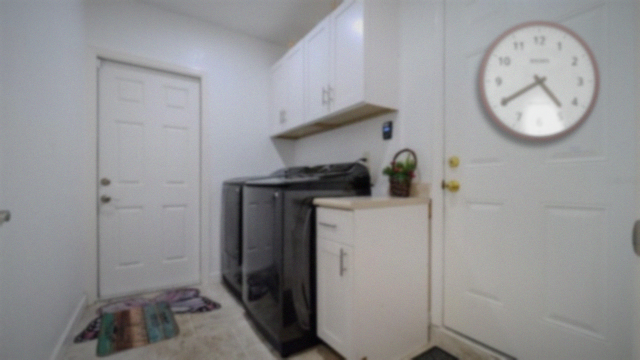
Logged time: h=4 m=40
